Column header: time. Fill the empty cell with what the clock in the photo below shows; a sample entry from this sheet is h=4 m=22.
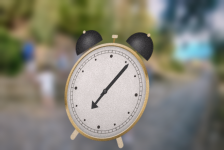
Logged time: h=7 m=6
